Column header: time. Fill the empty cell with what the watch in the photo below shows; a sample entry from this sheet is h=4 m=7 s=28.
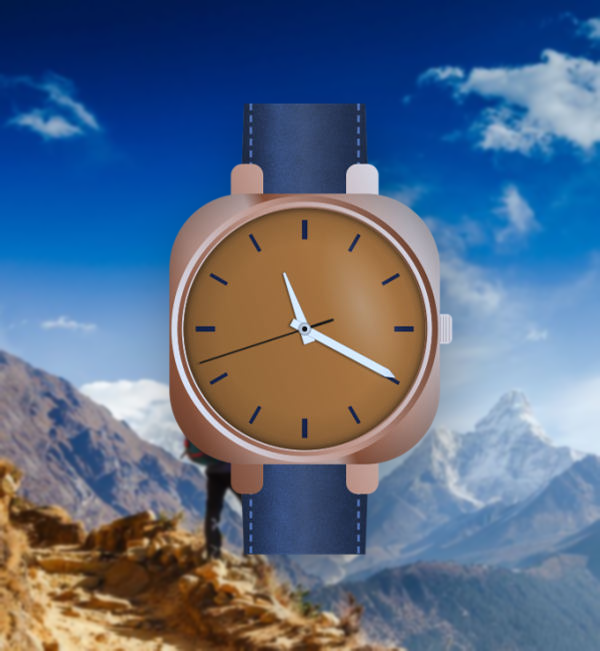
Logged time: h=11 m=19 s=42
